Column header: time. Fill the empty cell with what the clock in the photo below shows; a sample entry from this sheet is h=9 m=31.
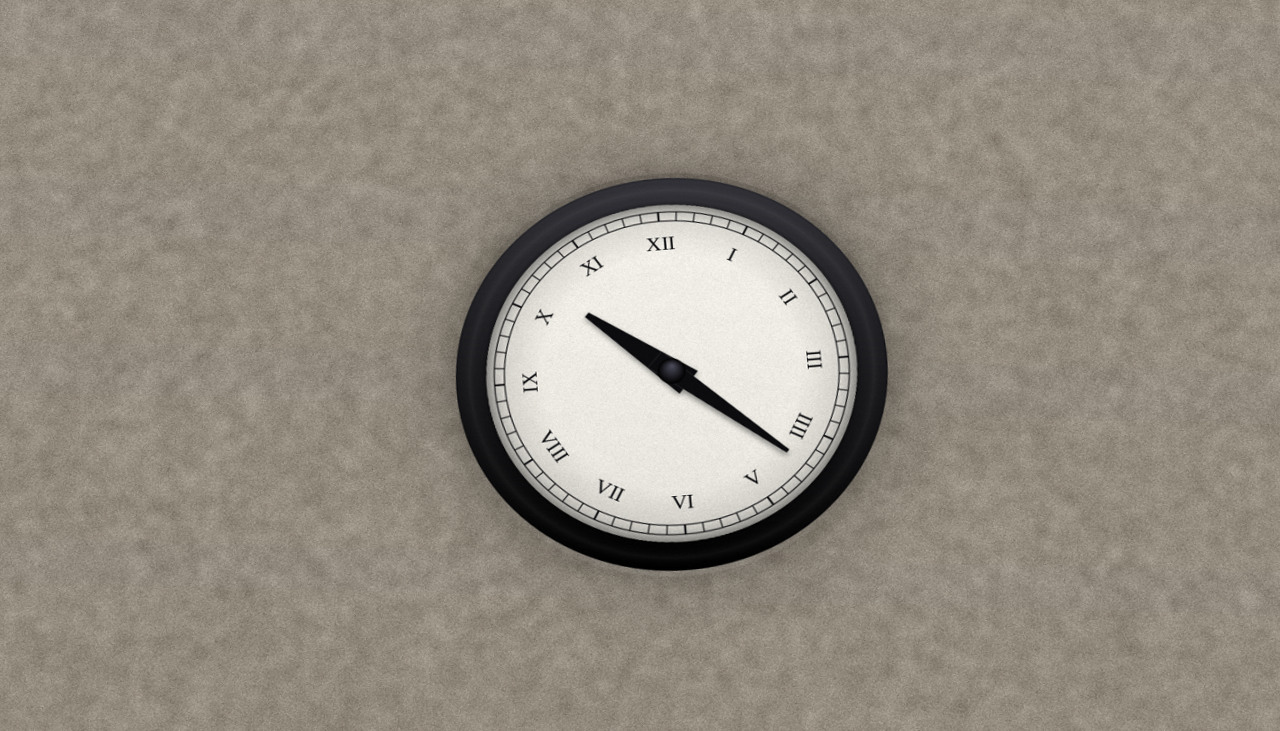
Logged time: h=10 m=22
